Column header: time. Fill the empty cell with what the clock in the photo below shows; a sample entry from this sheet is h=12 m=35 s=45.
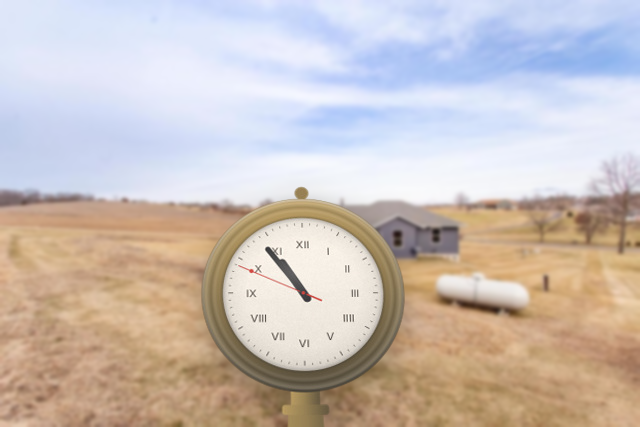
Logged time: h=10 m=53 s=49
